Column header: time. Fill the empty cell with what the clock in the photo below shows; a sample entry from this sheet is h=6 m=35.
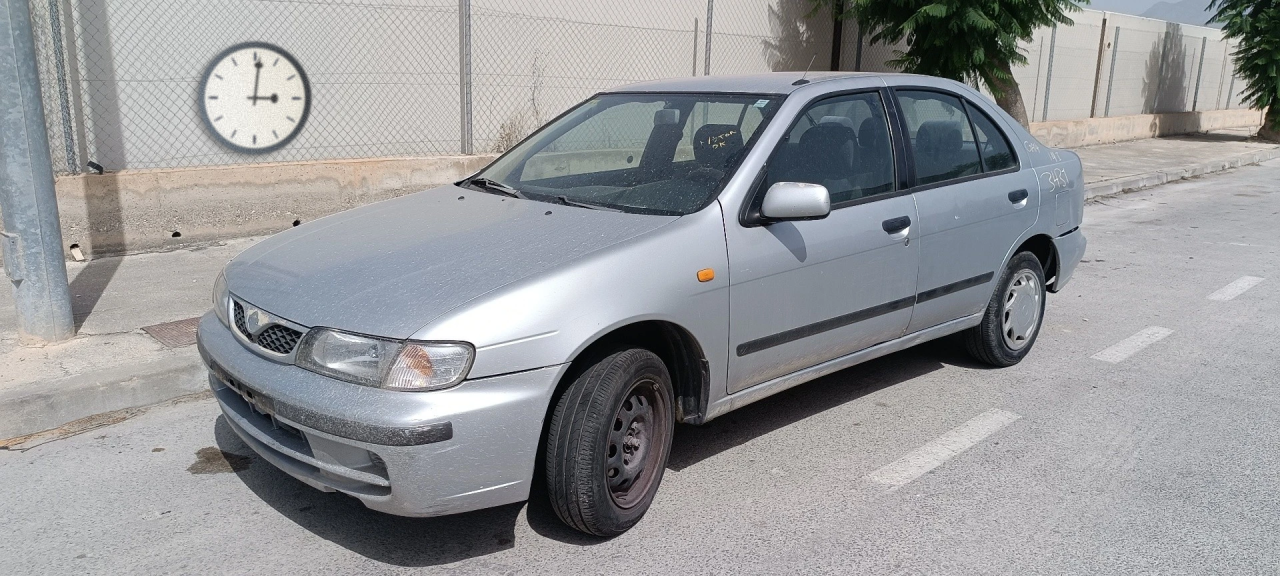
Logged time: h=3 m=1
